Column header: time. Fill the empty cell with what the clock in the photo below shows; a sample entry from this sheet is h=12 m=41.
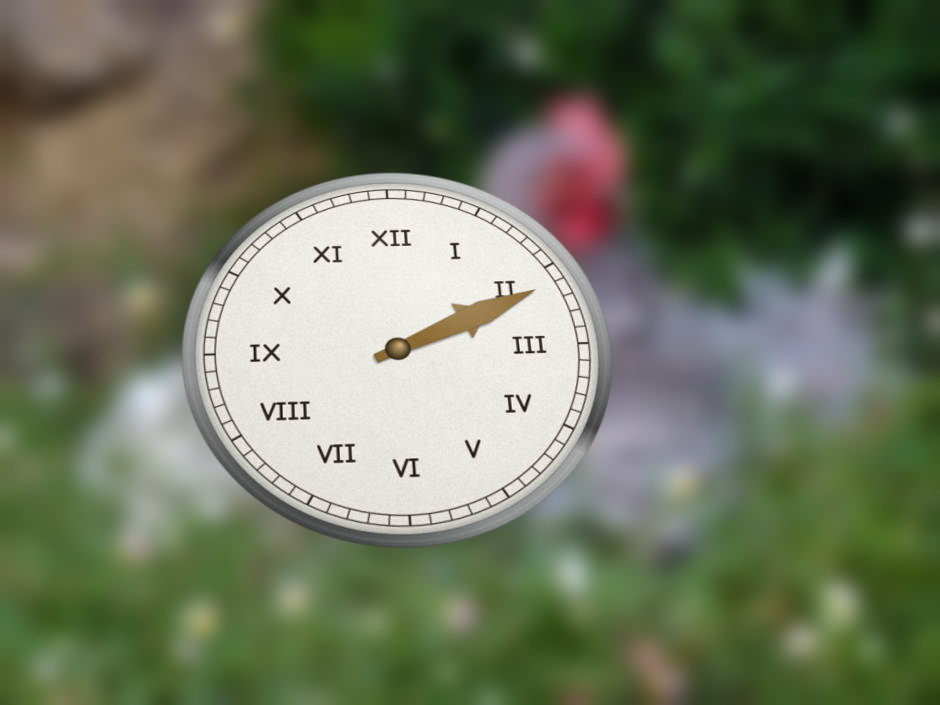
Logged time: h=2 m=11
